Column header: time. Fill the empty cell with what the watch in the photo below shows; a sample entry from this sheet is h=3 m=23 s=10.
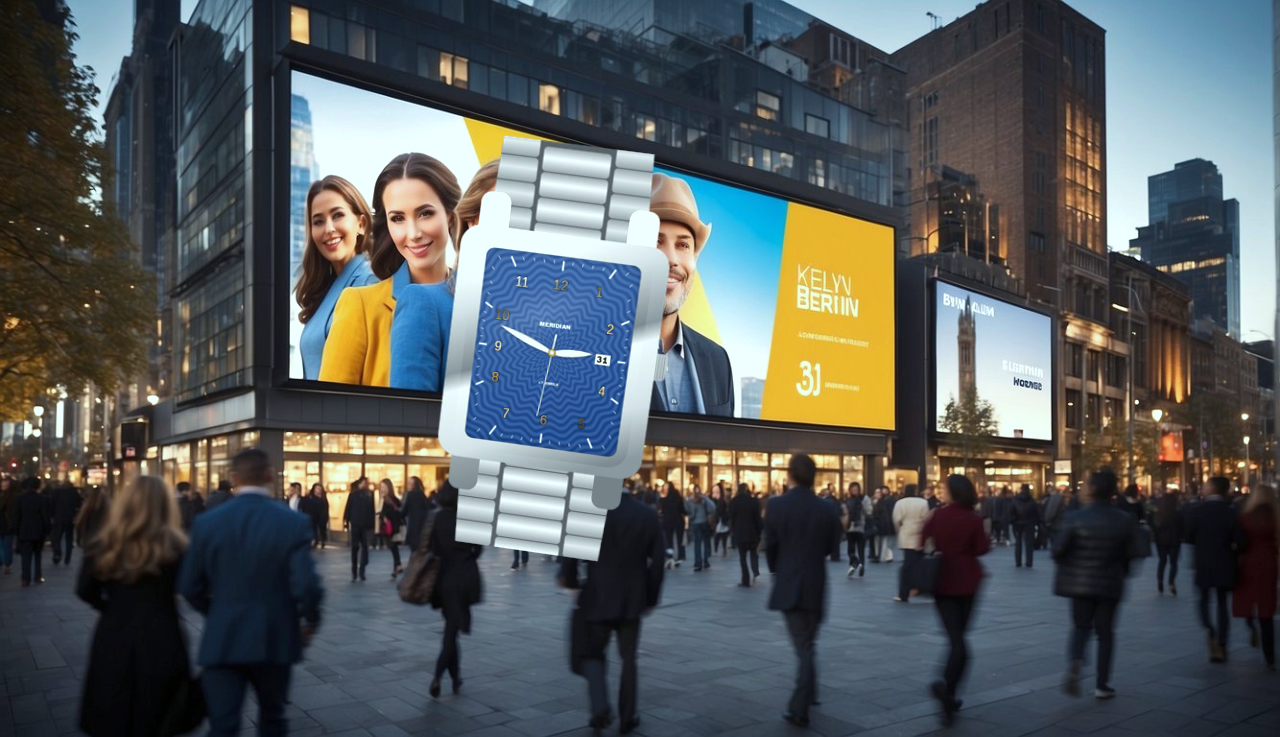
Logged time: h=2 m=48 s=31
